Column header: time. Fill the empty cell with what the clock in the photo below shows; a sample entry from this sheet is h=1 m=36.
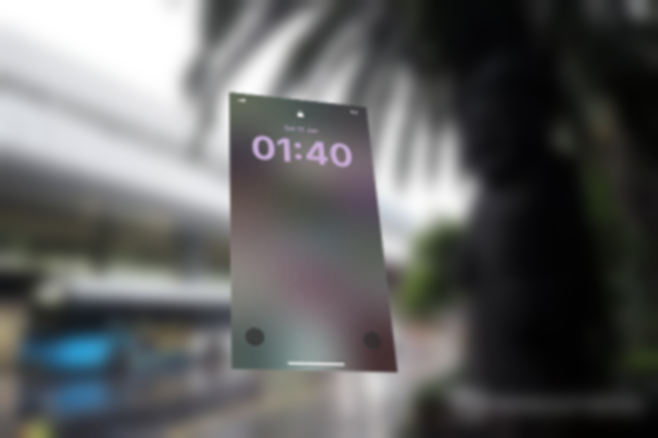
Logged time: h=1 m=40
